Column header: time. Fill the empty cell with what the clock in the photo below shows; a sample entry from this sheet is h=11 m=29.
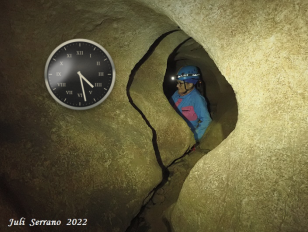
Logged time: h=4 m=28
